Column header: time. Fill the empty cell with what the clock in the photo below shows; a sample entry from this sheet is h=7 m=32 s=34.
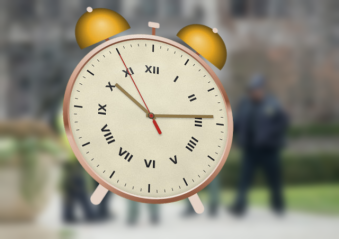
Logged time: h=10 m=13 s=55
